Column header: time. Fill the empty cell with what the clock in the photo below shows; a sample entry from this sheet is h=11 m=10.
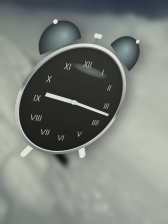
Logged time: h=9 m=17
